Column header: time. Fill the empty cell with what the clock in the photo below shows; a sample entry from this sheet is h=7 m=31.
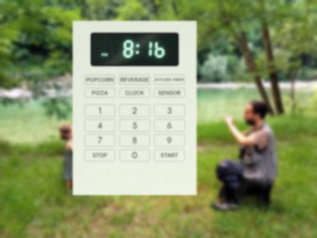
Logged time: h=8 m=16
